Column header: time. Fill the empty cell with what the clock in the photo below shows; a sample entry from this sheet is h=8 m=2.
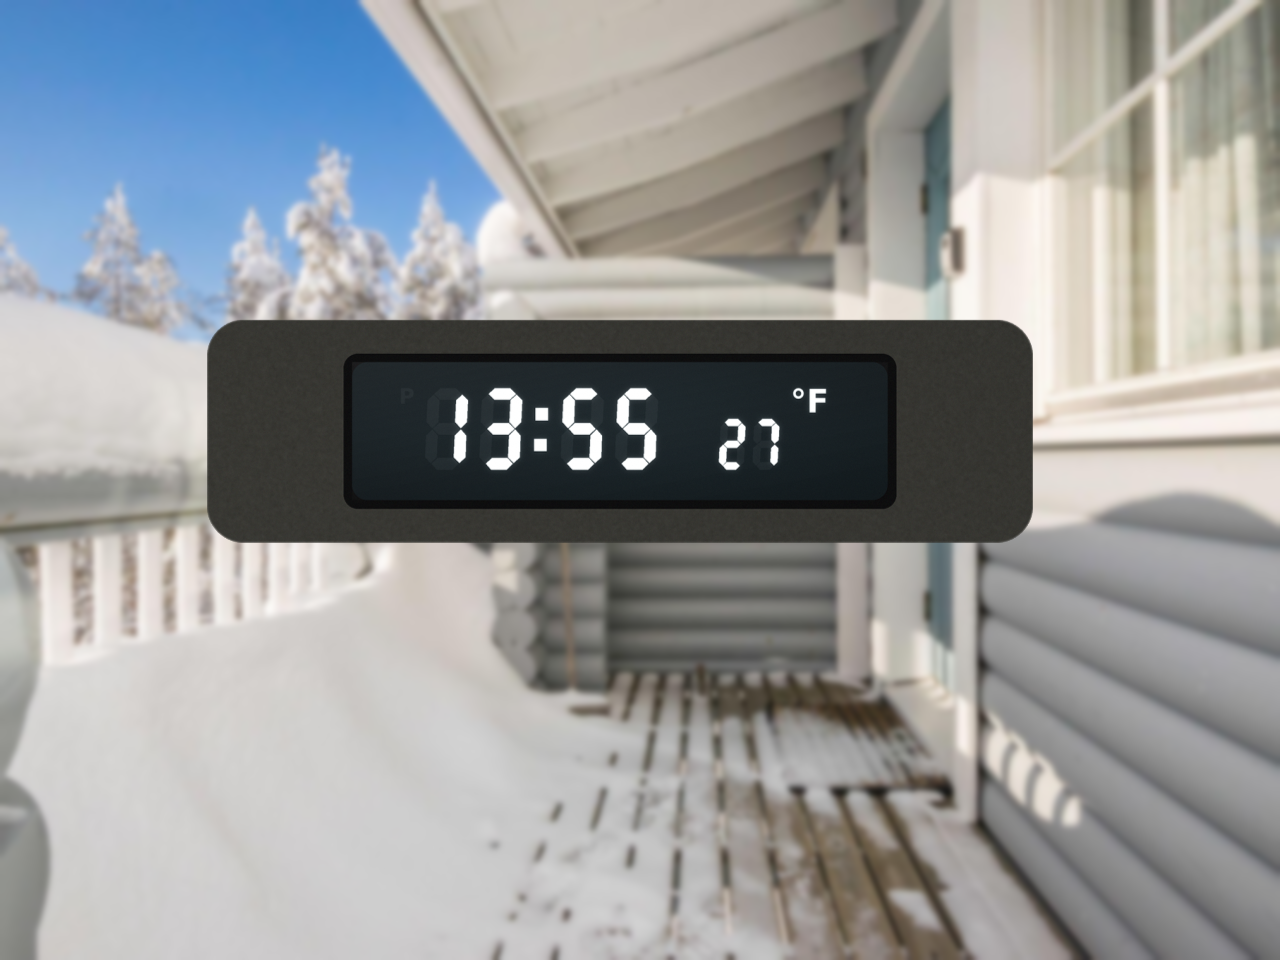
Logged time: h=13 m=55
